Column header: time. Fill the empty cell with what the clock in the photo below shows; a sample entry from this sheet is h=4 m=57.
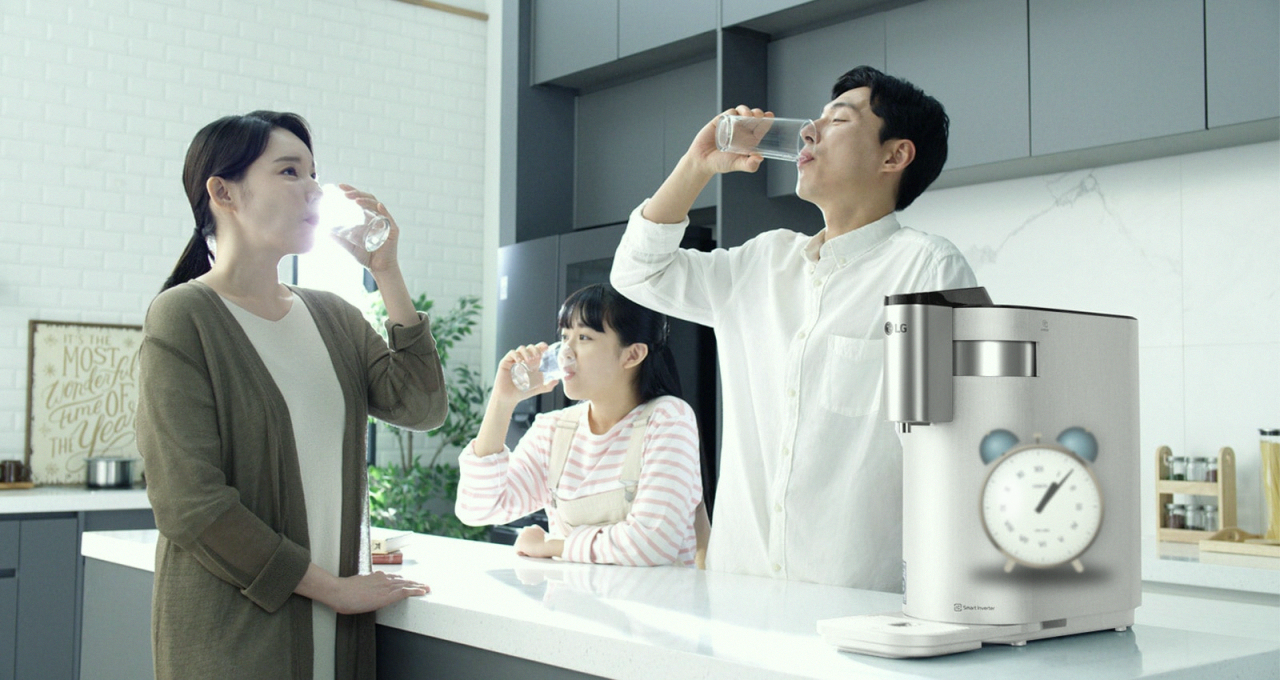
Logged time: h=1 m=7
